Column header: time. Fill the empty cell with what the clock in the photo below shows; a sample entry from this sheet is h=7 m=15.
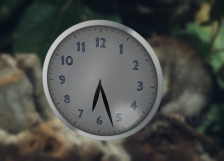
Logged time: h=6 m=27
